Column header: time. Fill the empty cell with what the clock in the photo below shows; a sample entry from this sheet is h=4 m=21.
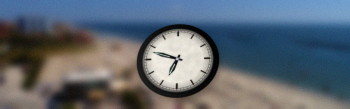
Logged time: h=6 m=48
